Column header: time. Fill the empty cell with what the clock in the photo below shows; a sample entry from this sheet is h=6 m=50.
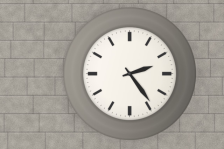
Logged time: h=2 m=24
